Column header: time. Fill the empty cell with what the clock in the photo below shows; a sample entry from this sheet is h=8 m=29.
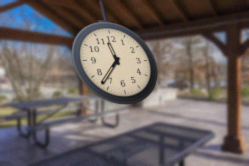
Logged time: h=11 m=37
